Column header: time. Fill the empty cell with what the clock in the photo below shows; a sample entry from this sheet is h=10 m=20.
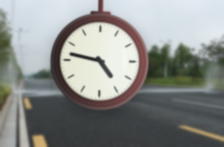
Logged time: h=4 m=47
